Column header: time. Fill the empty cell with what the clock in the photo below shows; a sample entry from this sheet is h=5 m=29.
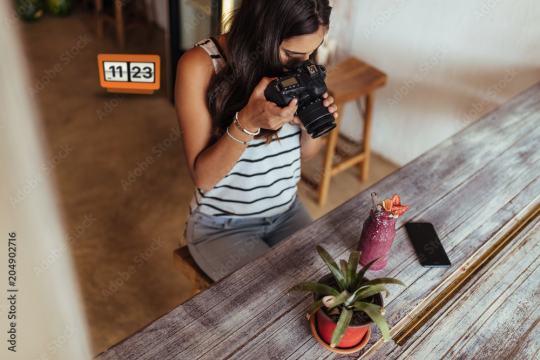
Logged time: h=11 m=23
